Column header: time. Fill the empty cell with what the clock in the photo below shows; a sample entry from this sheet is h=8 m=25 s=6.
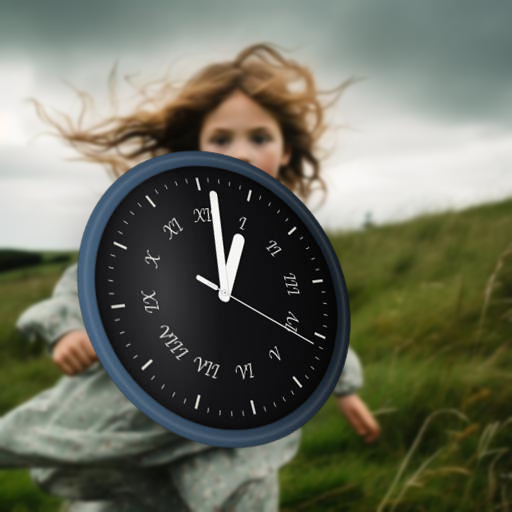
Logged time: h=1 m=1 s=21
